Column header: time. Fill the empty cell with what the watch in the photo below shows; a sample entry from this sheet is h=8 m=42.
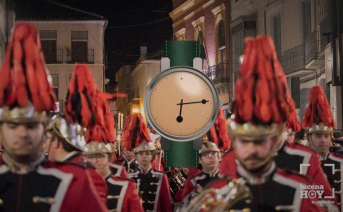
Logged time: h=6 m=14
